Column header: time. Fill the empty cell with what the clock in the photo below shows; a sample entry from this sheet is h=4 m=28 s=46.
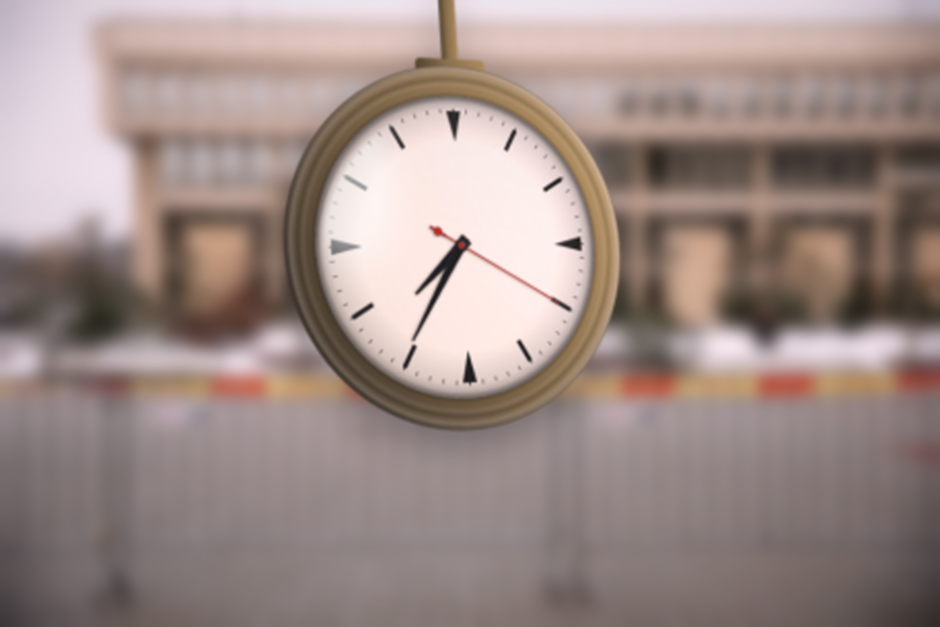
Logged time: h=7 m=35 s=20
